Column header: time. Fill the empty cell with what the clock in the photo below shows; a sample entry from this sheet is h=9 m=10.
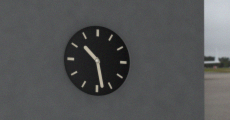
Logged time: h=10 m=28
